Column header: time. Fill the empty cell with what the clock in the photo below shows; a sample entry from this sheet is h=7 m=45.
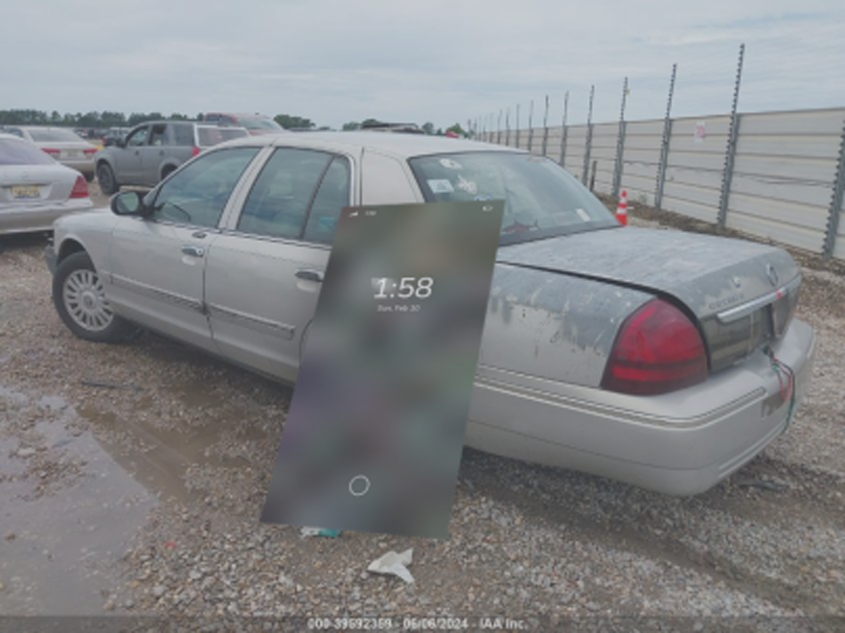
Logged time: h=1 m=58
